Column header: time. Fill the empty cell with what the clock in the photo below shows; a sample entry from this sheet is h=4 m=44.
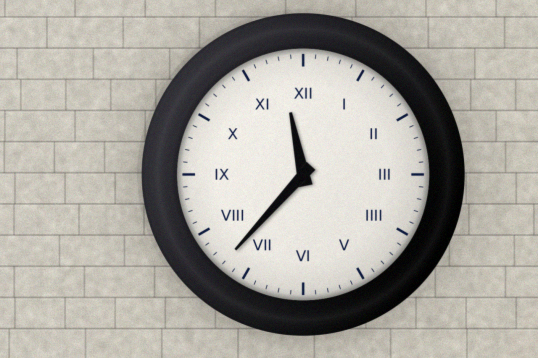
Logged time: h=11 m=37
